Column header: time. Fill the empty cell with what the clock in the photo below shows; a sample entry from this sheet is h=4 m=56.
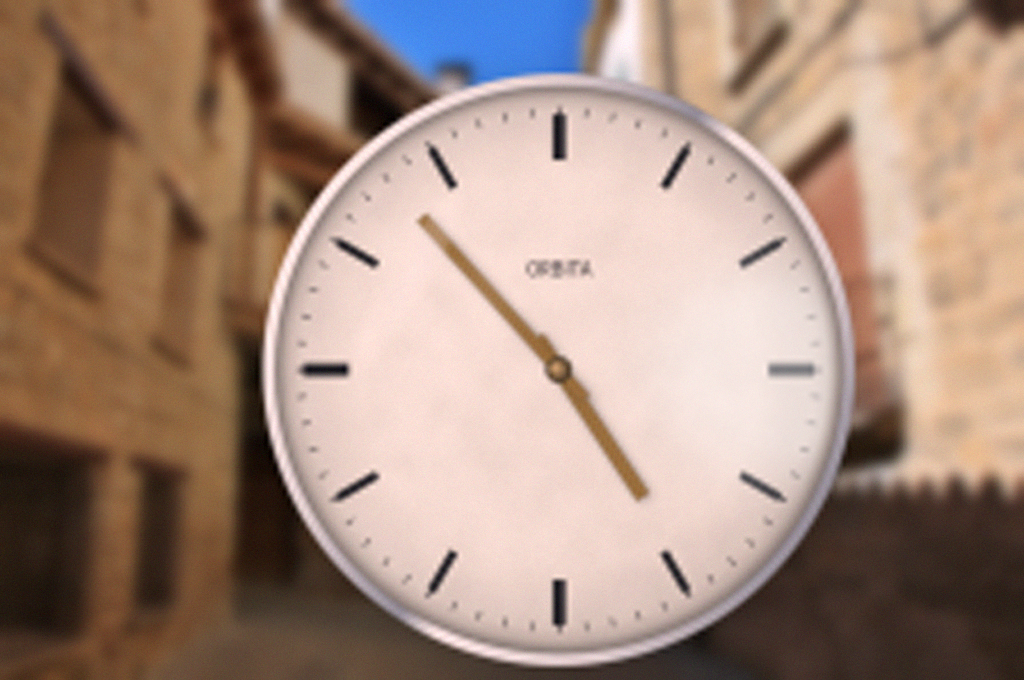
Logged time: h=4 m=53
